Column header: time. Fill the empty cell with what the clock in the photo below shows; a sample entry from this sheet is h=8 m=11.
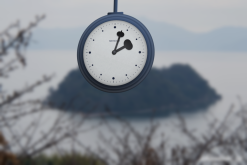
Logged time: h=2 m=3
